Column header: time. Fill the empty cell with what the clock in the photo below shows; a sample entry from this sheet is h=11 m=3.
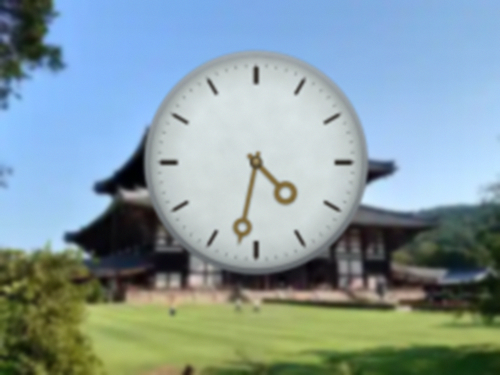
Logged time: h=4 m=32
